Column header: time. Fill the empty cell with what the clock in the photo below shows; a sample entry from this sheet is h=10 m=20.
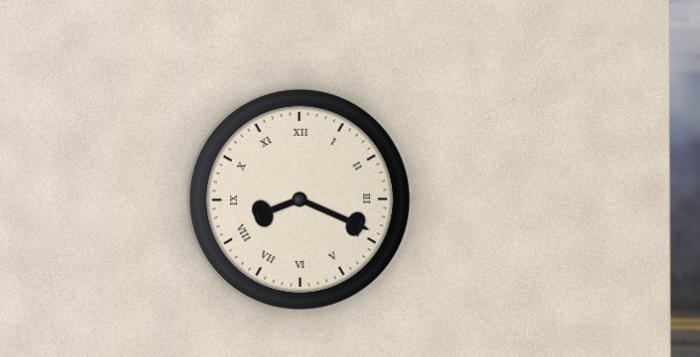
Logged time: h=8 m=19
